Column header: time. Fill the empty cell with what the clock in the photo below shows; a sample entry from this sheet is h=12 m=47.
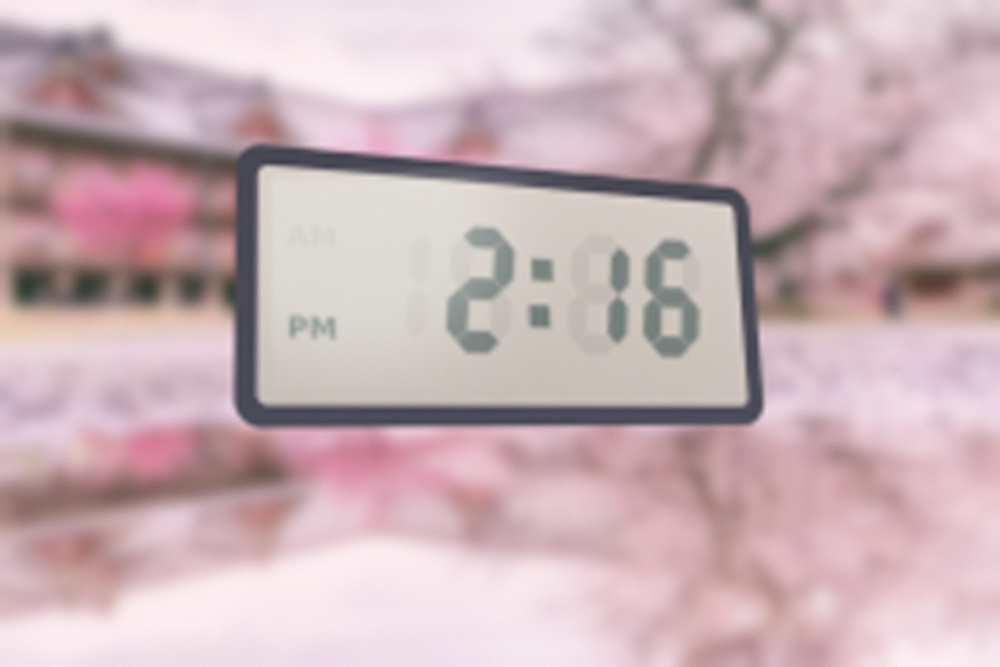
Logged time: h=2 m=16
